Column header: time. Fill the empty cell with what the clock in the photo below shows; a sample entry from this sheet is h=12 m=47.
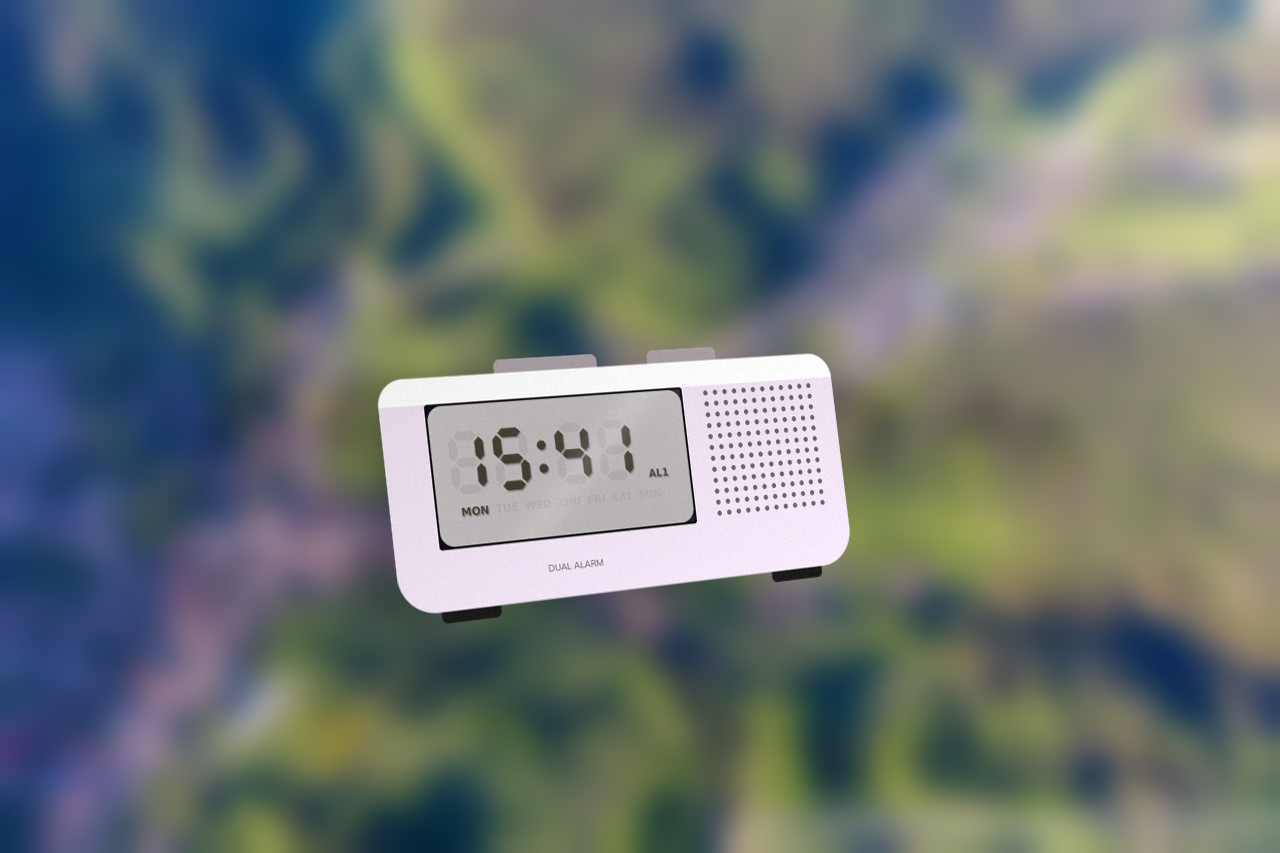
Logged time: h=15 m=41
